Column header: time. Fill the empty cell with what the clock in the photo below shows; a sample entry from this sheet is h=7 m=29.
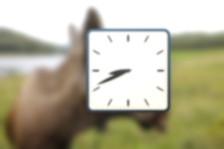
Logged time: h=8 m=41
